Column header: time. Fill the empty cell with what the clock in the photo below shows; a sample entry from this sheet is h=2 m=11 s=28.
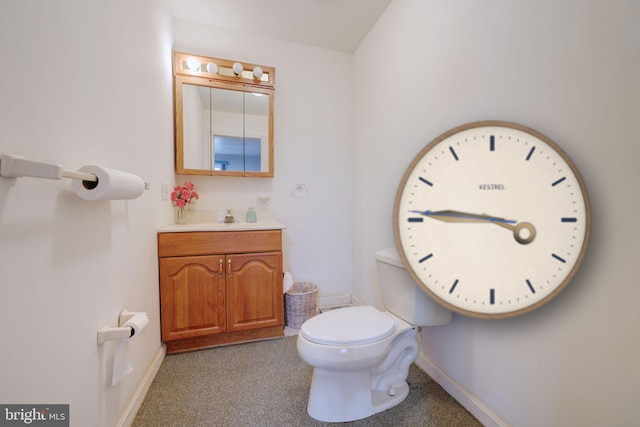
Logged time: h=3 m=45 s=46
